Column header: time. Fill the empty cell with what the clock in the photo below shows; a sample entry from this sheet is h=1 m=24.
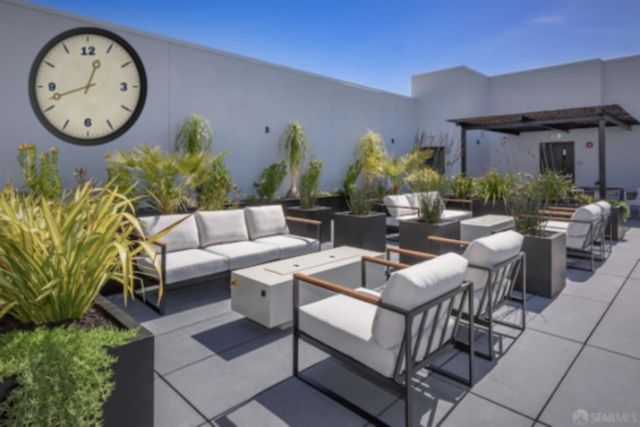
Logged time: h=12 m=42
